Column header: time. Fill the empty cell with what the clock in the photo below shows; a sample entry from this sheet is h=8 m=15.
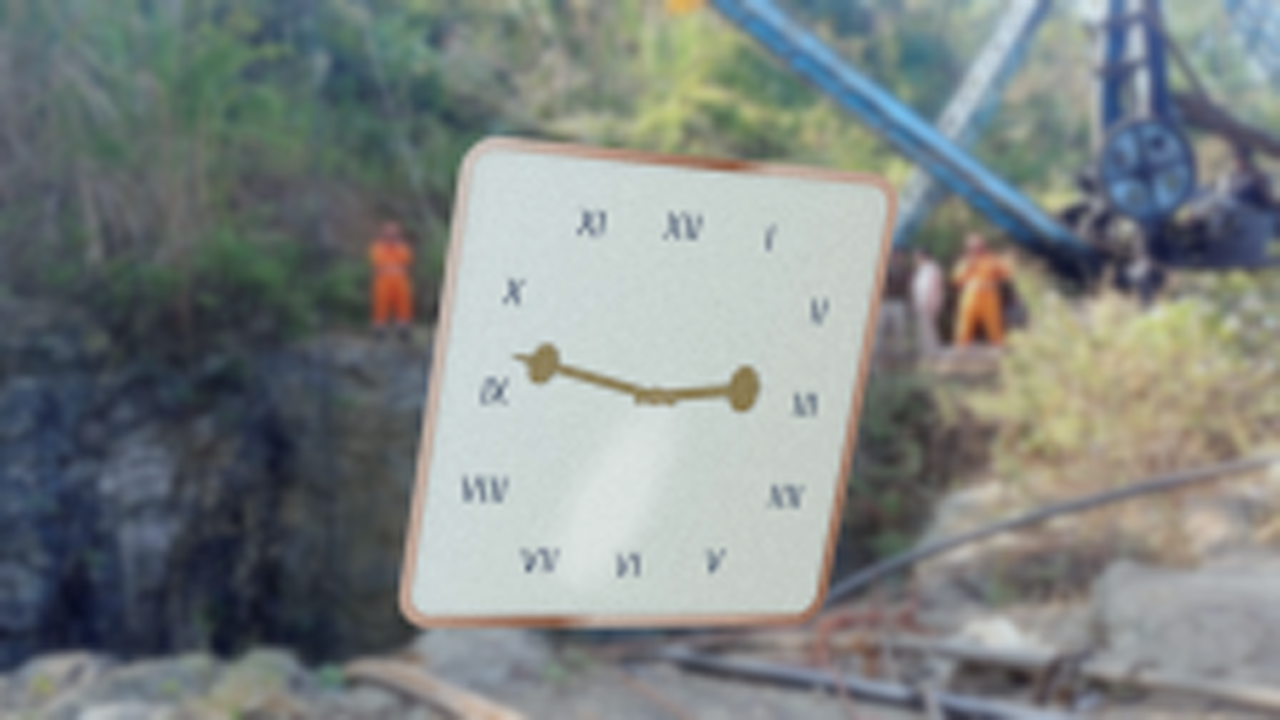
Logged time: h=2 m=47
